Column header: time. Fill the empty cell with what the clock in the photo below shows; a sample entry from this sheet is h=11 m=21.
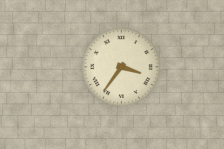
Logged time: h=3 m=36
